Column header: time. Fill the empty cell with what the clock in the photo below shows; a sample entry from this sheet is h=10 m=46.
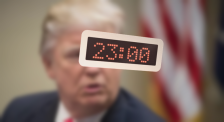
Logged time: h=23 m=0
